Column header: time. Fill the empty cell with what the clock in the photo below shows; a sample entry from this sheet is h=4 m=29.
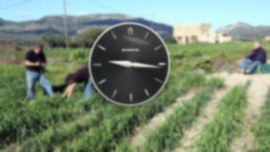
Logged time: h=9 m=16
